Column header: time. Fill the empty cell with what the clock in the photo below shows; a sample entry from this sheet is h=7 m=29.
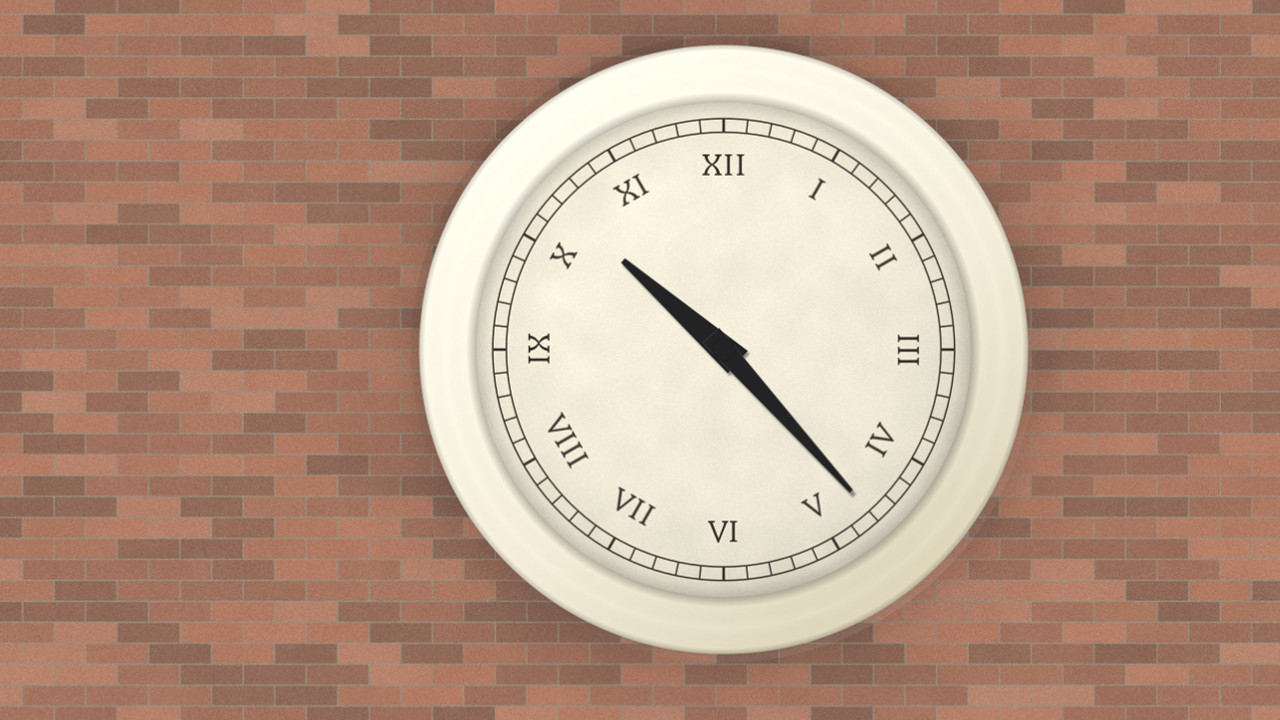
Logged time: h=10 m=23
